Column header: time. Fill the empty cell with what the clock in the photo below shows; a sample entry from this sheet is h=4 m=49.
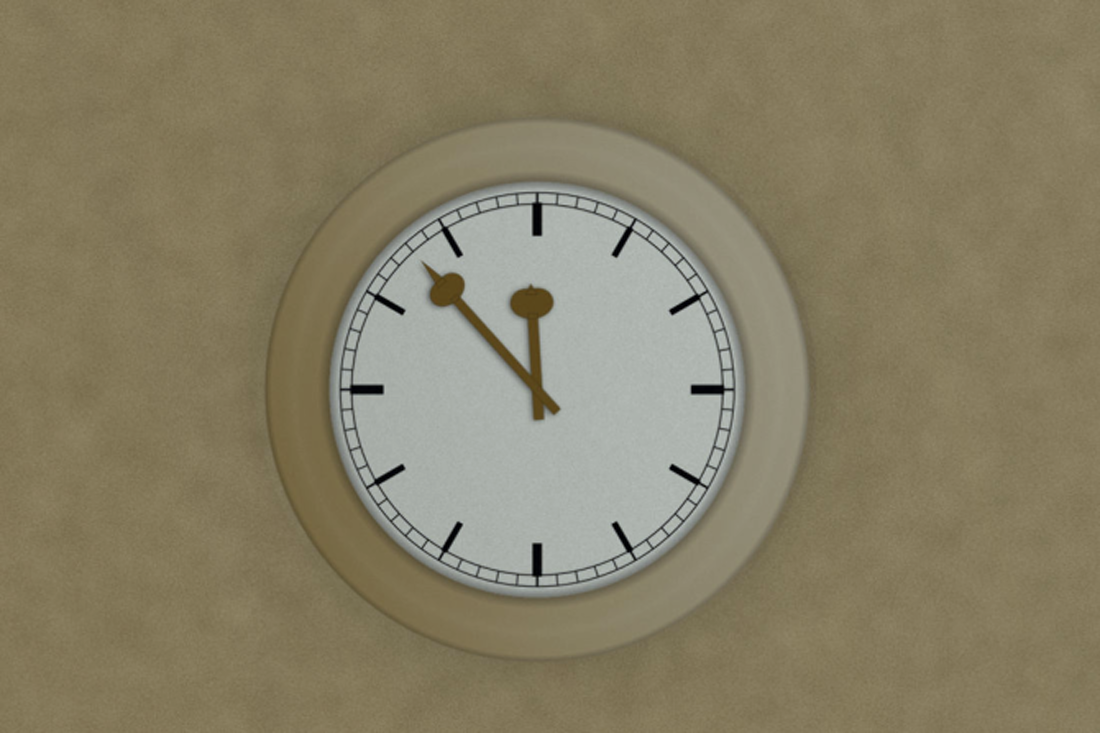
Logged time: h=11 m=53
